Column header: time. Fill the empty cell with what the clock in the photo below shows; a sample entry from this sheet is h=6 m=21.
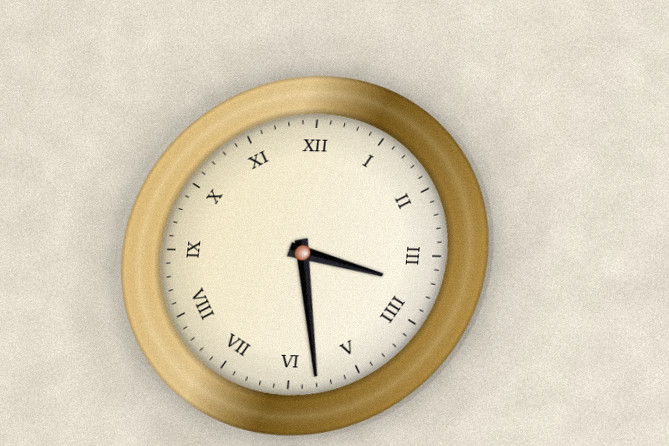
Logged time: h=3 m=28
